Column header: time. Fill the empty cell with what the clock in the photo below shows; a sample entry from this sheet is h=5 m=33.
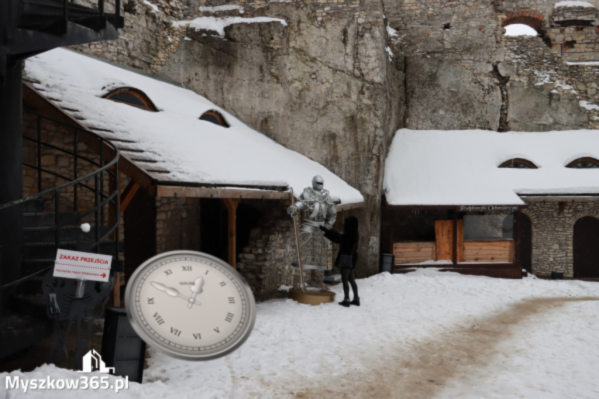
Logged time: h=12 m=50
